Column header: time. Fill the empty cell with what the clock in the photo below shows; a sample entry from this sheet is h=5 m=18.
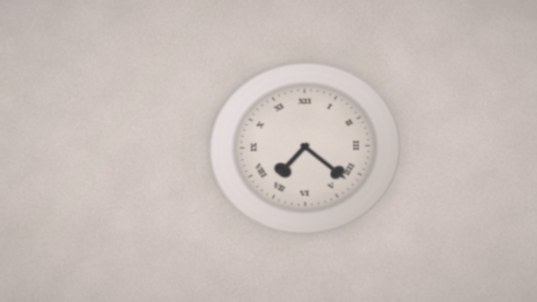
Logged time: h=7 m=22
